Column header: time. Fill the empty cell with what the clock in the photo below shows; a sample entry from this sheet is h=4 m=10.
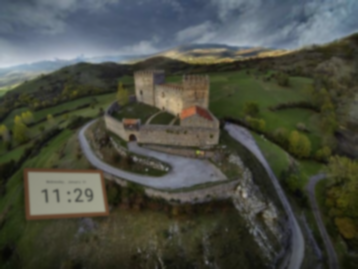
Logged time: h=11 m=29
